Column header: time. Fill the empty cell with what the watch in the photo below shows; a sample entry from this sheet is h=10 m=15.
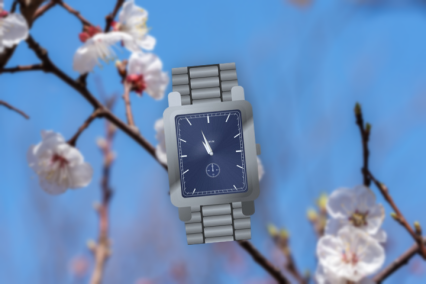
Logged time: h=10 m=57
